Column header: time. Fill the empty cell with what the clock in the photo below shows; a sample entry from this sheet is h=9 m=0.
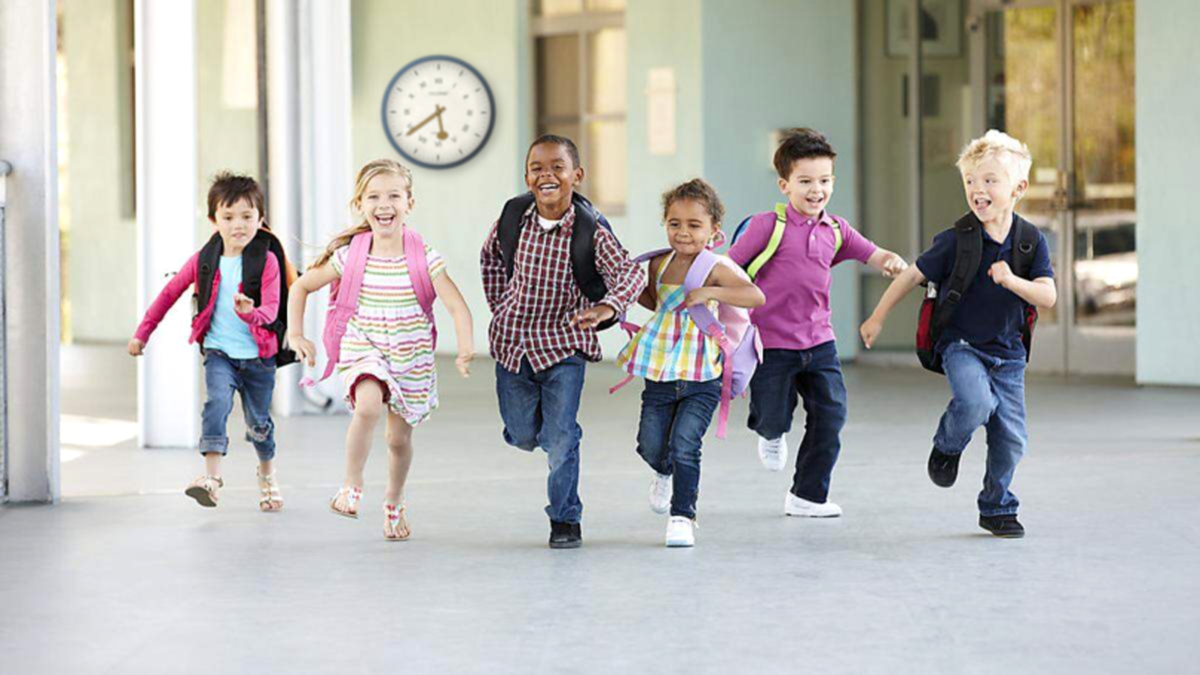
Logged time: h=5 m=39
